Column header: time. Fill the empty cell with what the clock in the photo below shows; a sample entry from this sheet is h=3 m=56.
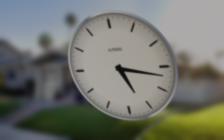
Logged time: h=5 m=17
